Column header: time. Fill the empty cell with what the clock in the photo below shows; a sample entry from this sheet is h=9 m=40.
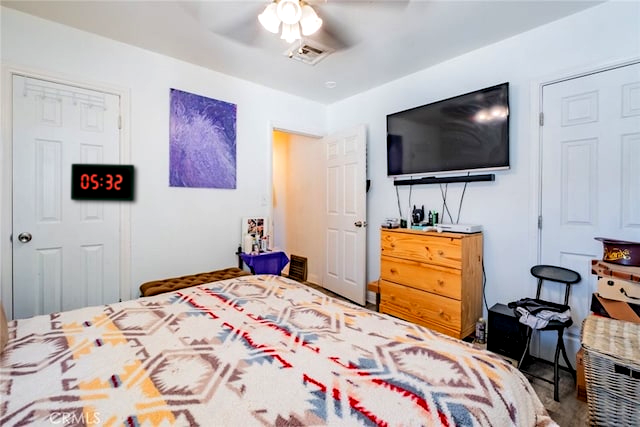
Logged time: h=5 m=32
